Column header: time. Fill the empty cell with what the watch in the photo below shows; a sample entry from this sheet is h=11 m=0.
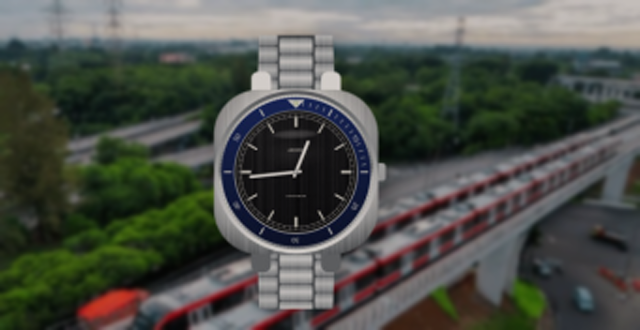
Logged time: h=12 m=44
